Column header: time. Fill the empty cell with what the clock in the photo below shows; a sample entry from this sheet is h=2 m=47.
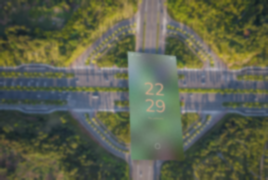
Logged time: h=22 m=29
